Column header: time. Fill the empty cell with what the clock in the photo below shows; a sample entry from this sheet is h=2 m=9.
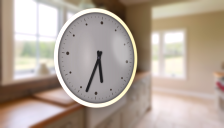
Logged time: h=5 m=33
